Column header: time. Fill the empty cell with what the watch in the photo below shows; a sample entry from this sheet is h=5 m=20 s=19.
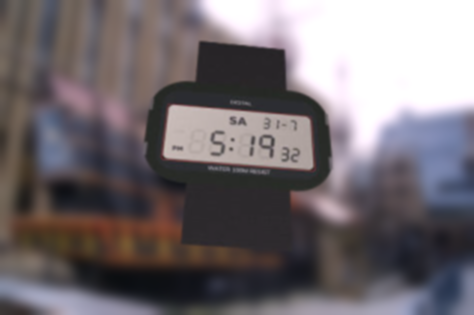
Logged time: h=5 m=19 s=32
